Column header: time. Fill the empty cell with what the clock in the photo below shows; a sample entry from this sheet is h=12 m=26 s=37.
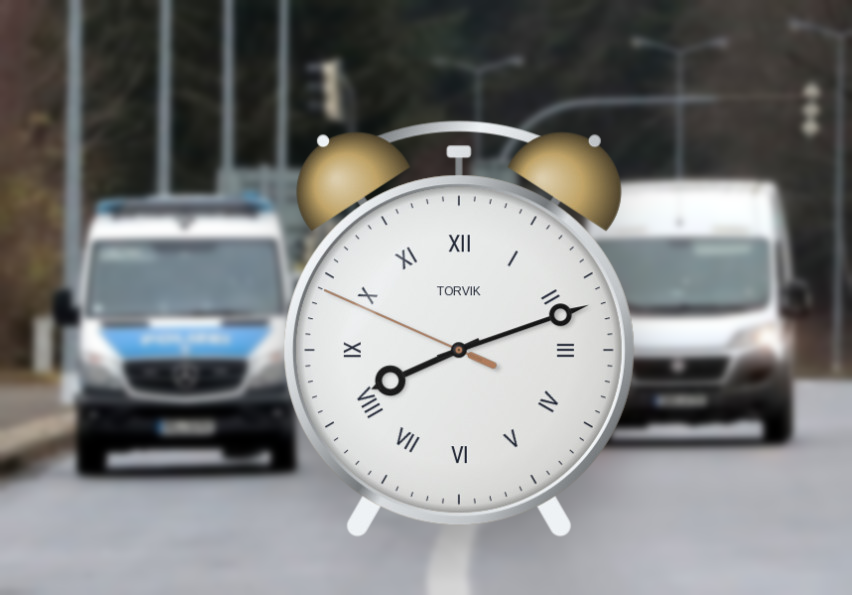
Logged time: h=8 m=11 s=49
